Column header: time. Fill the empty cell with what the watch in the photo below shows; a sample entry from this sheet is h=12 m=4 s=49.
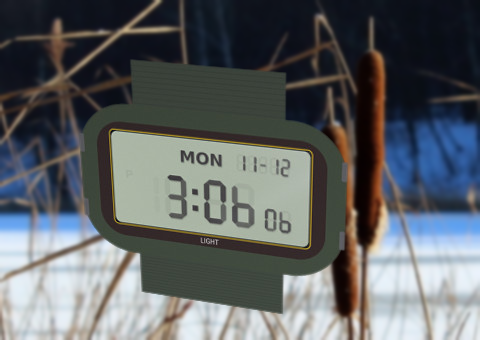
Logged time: h=3 m=6 s=6
